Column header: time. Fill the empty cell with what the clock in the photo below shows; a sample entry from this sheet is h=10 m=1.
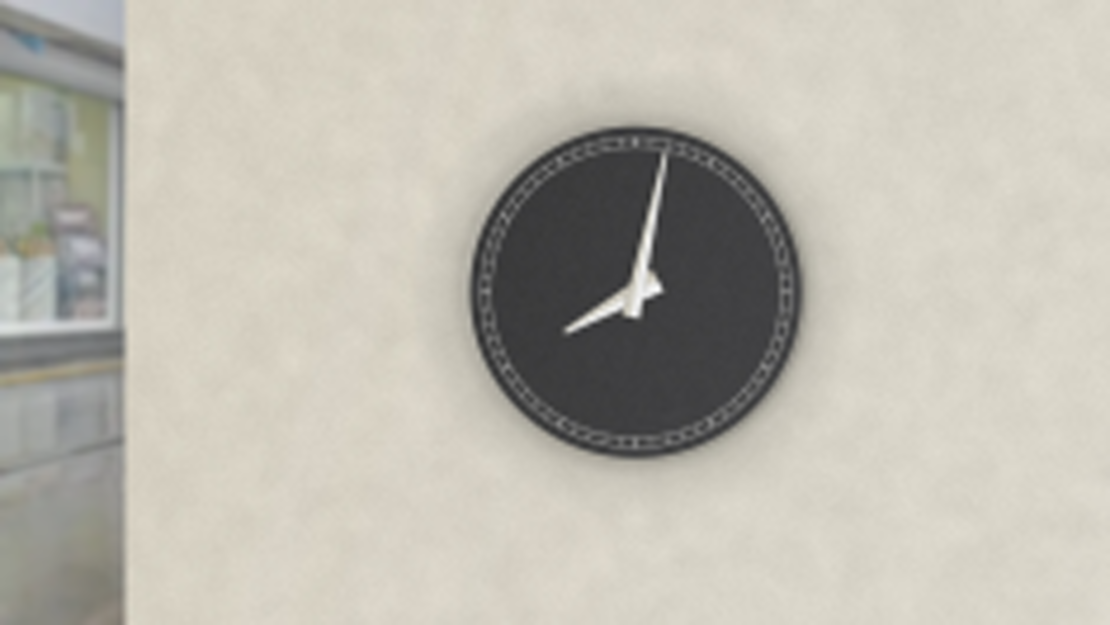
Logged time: h=8 m=2
